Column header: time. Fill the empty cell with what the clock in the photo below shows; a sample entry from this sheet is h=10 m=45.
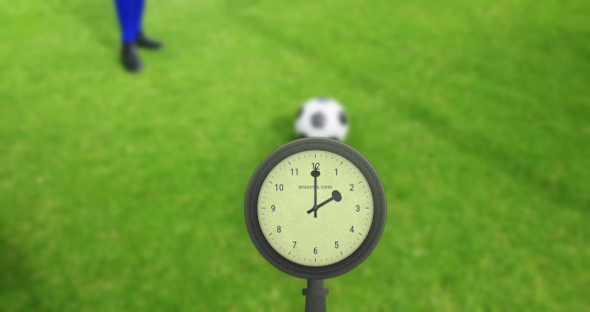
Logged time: h=2 m=0
